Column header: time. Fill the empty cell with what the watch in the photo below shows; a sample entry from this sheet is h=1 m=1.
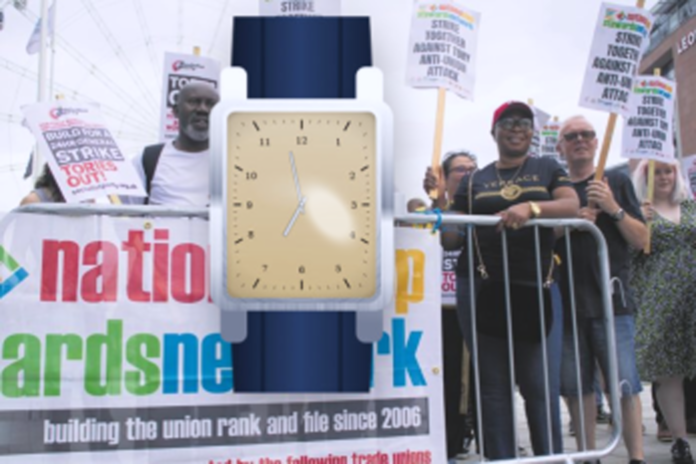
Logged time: h=6 m=58
